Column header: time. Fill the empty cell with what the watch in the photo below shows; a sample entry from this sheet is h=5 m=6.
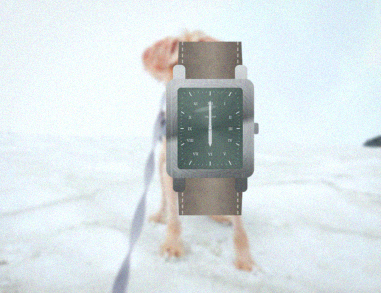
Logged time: h=6 m=0
